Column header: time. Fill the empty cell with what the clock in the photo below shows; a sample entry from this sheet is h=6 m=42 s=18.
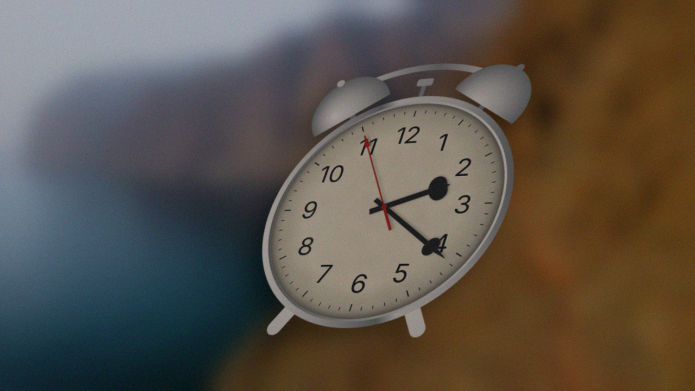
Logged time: h=2 m=20 s=55
